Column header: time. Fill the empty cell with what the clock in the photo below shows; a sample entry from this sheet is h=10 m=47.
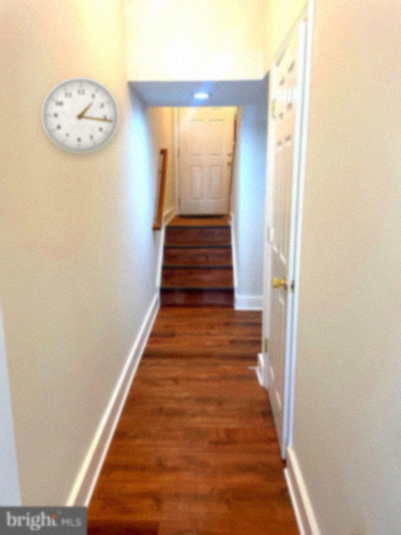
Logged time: h=1 m=16
